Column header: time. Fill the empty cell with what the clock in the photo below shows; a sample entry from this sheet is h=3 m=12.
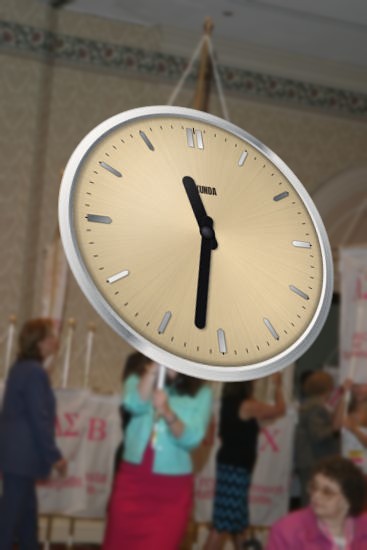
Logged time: h=11 m=32
